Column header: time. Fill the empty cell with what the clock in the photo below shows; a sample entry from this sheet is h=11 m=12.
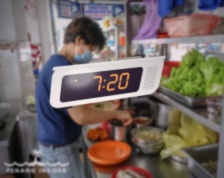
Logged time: h=7 m=20
